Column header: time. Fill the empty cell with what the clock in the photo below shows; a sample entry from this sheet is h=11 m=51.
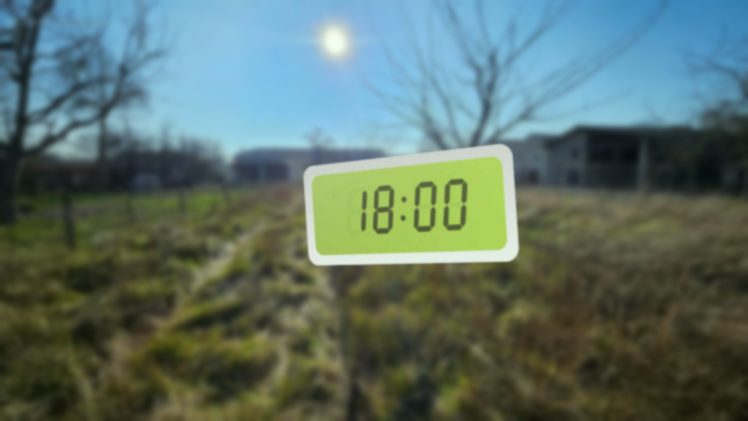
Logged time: h=18 m=0
